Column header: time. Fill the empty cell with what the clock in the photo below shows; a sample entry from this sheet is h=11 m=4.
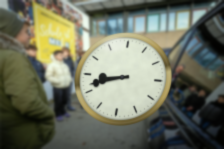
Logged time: h=8 m=42
